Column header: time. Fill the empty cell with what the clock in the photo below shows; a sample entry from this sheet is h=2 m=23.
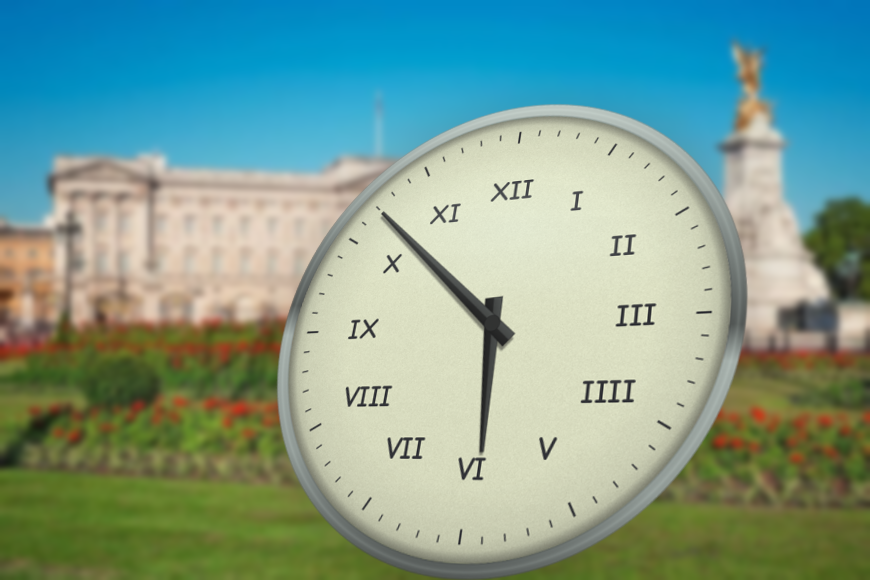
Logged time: h=5 m=52
